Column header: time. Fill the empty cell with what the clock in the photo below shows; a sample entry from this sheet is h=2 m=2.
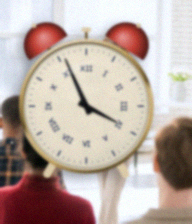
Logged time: h=3 m=56
